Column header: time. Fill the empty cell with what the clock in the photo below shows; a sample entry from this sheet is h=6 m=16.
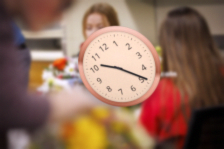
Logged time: h=10 m=24
